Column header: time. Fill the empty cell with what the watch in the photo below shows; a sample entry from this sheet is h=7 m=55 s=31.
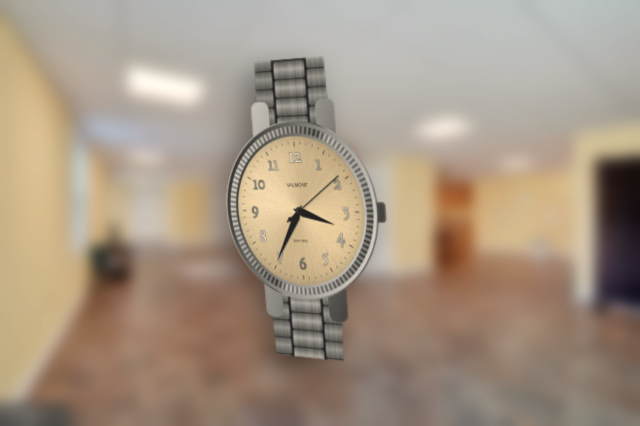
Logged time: h=3 m=35 s=9
